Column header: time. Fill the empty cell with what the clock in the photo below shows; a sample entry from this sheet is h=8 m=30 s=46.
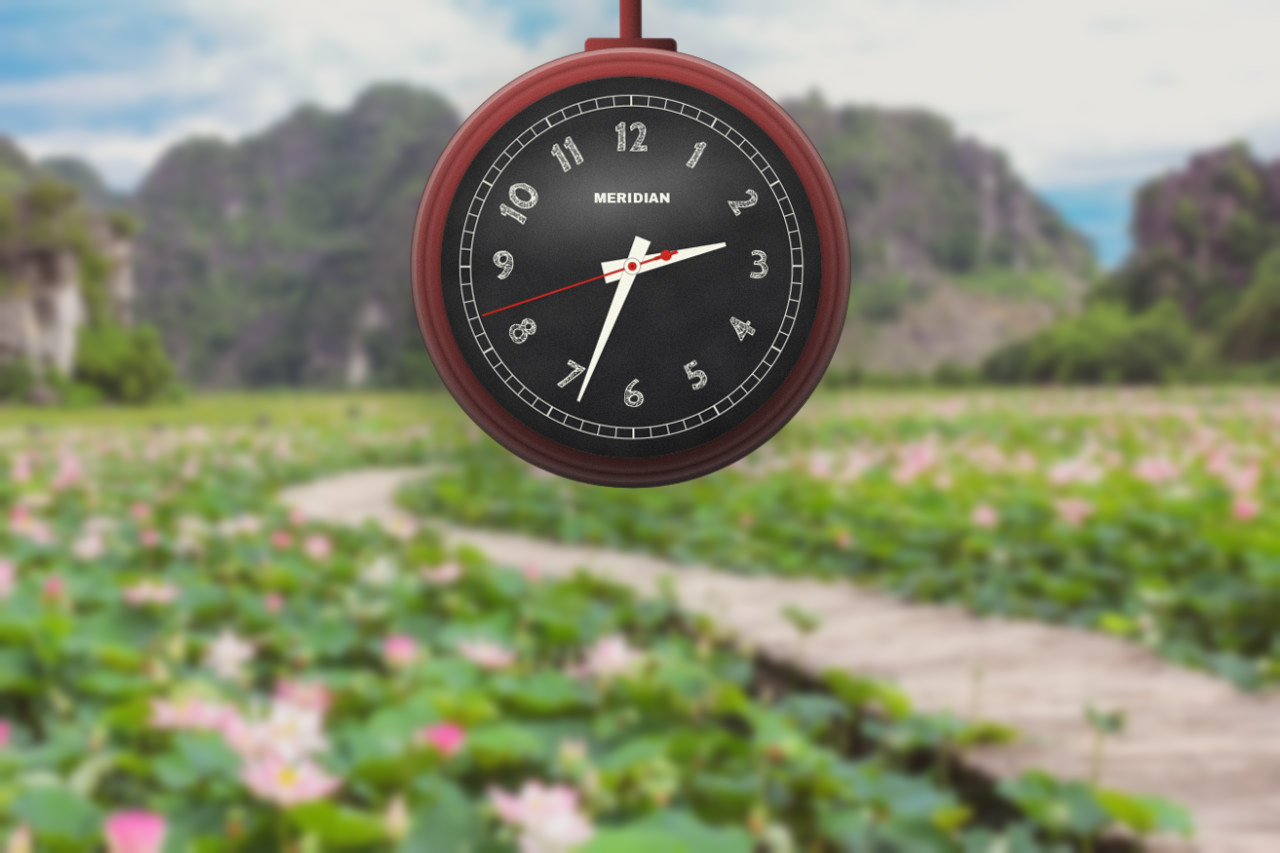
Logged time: h=2 m=33 s=42
